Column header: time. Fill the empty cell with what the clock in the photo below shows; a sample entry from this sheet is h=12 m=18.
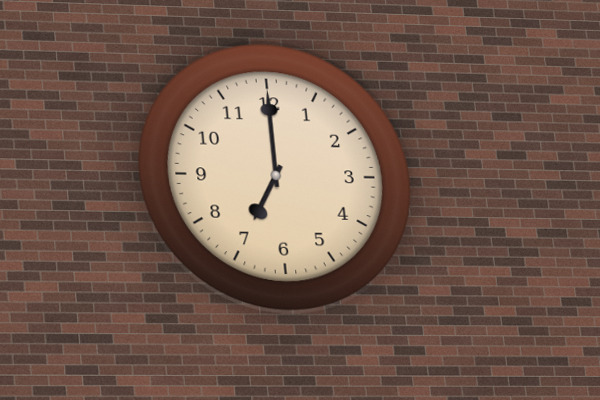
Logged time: h=7 m=0
